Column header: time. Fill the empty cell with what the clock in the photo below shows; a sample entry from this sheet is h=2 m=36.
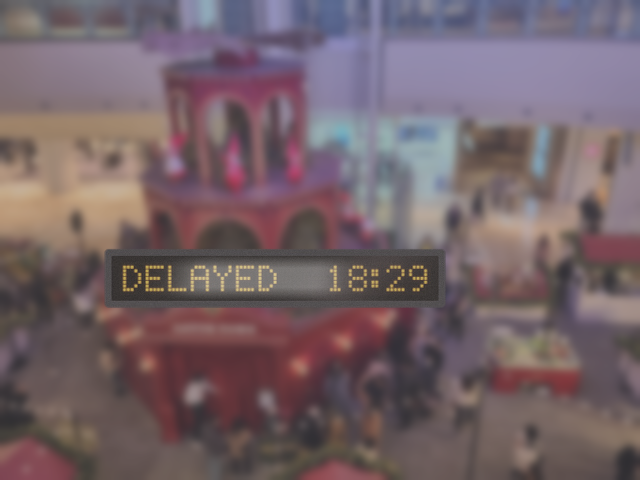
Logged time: h=18 m=29
